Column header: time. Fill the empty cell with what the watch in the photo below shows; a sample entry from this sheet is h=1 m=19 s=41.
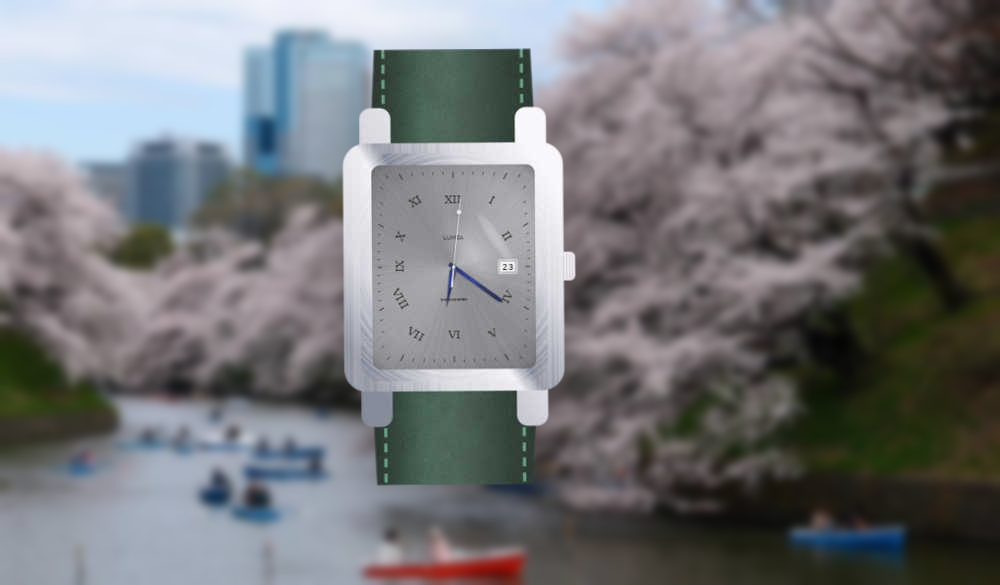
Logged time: h=6 m=21 s=1
